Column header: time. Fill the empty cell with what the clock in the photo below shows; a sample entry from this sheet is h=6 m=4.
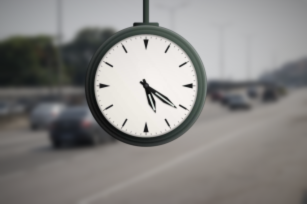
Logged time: h=5 m=21
